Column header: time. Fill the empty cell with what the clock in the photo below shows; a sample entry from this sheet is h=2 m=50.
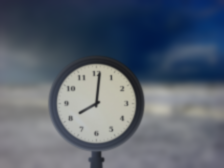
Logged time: h=8 m=1
